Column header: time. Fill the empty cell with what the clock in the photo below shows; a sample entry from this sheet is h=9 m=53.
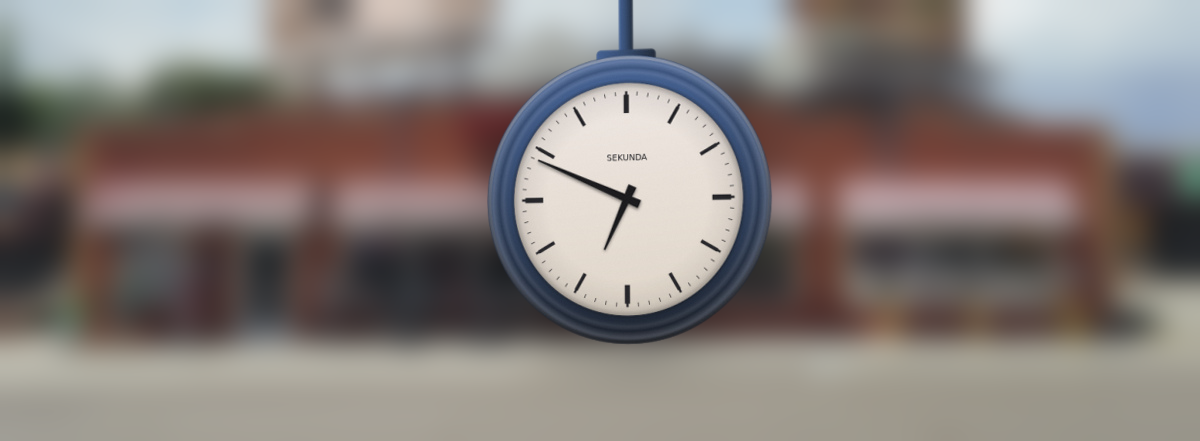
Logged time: h=6 m=49
